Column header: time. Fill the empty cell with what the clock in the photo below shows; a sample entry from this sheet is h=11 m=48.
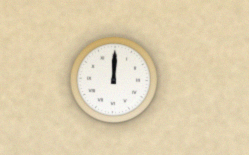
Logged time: h=12 m=0
